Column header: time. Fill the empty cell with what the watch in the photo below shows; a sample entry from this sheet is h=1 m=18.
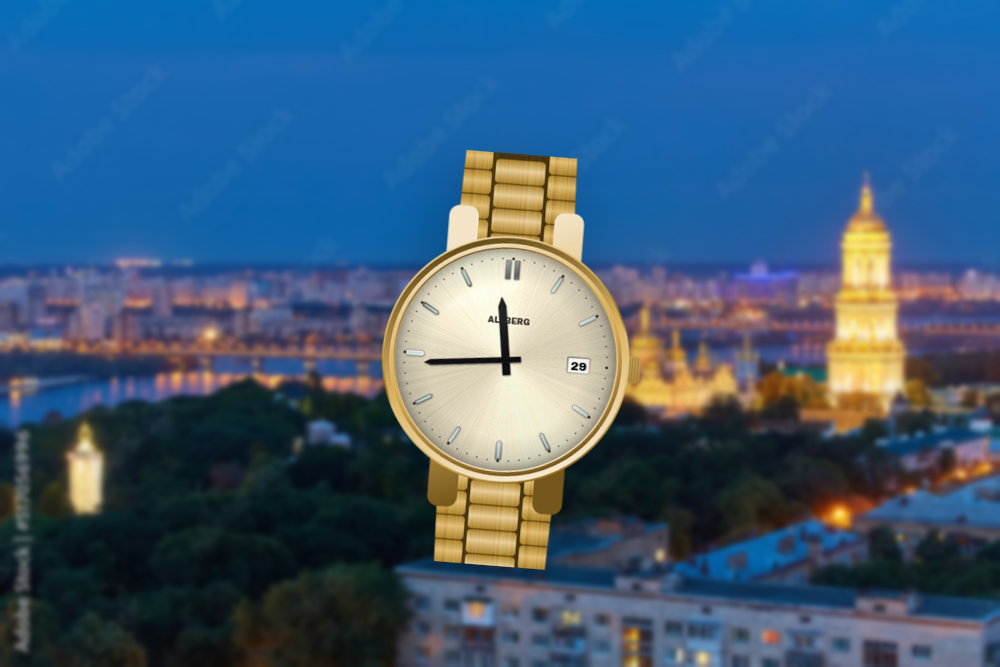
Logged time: h=11 m=44
